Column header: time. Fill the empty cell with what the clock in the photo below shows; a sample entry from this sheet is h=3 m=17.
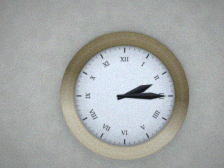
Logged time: h=2 m=15
